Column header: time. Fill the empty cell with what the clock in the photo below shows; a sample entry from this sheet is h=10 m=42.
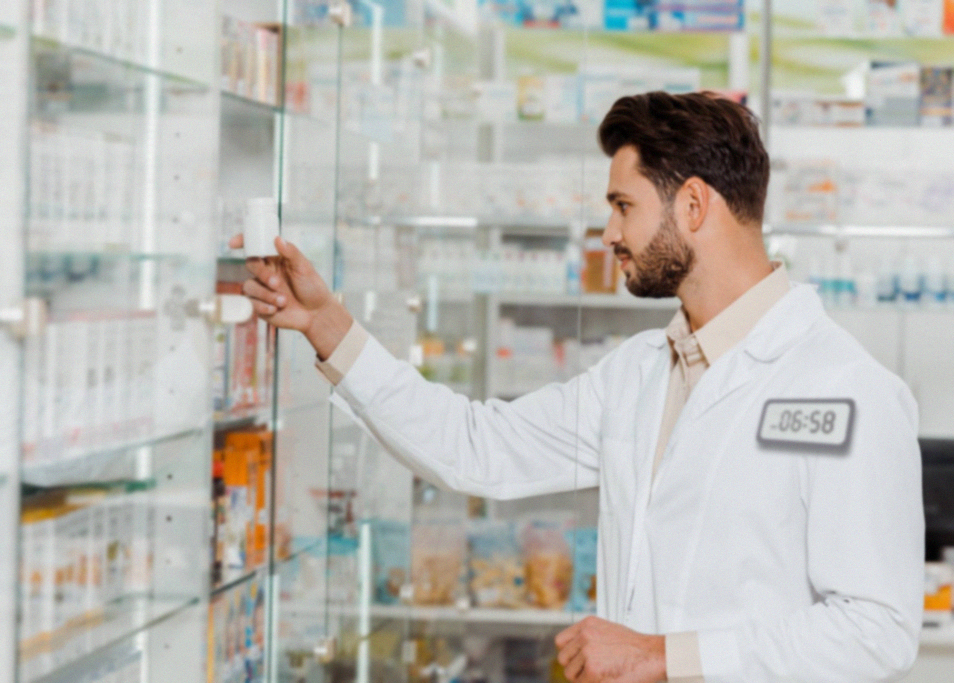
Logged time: h=6 m=58
